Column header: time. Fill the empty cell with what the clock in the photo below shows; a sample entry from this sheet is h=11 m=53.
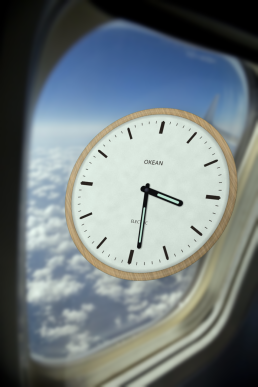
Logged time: h=3 m=29
